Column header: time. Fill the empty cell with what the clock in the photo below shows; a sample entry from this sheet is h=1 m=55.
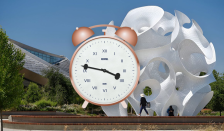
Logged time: h=3 m=47
